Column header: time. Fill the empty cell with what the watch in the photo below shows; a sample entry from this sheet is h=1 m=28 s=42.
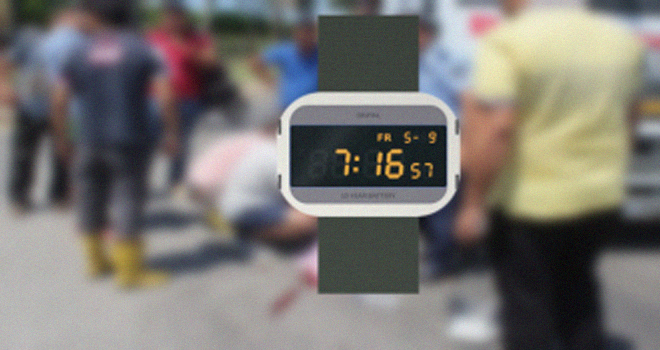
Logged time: h=7 m=16 s=57
